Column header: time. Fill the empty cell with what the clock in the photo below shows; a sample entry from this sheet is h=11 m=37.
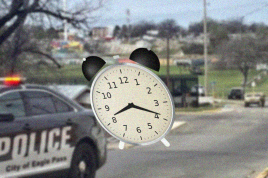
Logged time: h=8 m=19
